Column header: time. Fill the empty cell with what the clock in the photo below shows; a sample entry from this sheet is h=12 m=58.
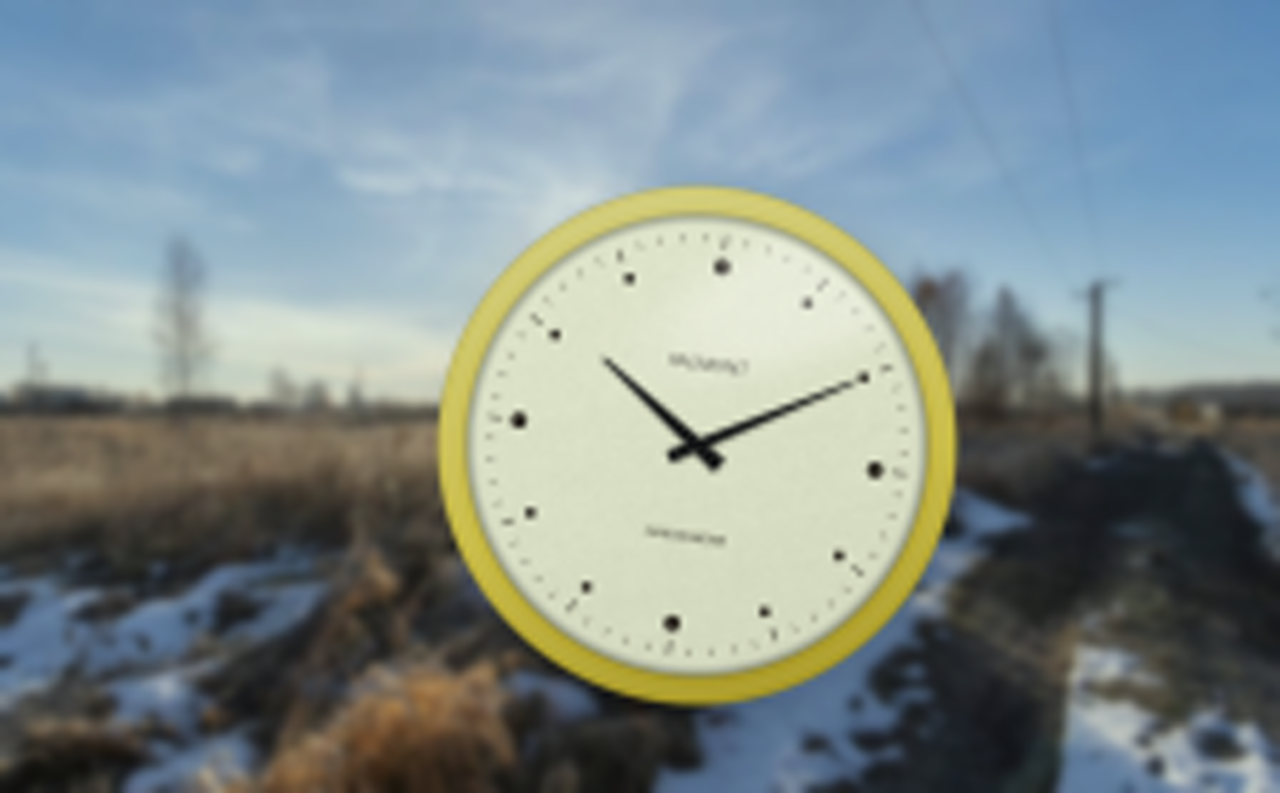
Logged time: h=10 m=10
